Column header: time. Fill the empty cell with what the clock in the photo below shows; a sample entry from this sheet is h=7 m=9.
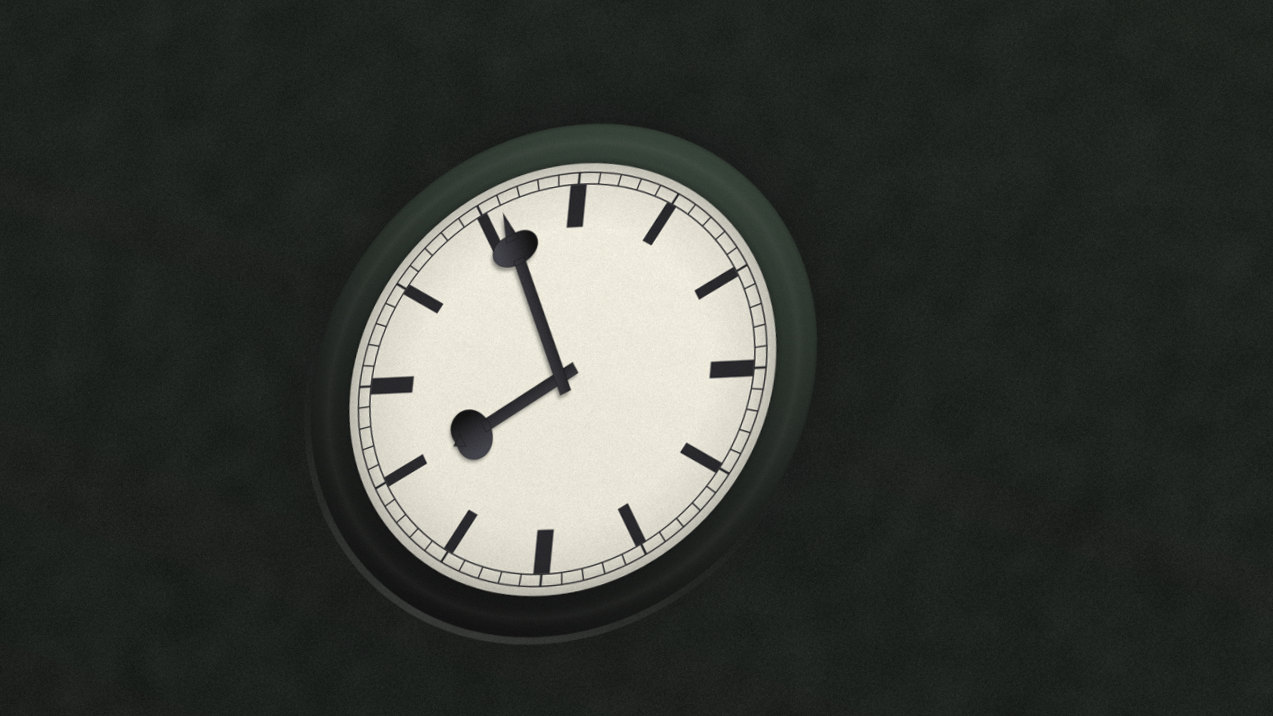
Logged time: h=7 m=56
